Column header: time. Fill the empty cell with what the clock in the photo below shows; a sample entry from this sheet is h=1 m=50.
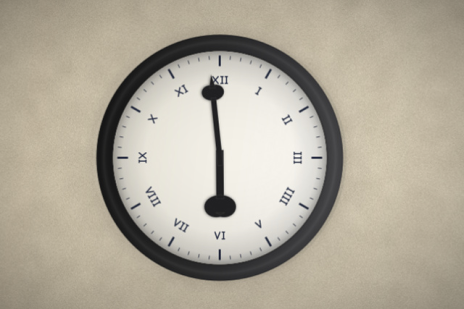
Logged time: h=5 m=59
